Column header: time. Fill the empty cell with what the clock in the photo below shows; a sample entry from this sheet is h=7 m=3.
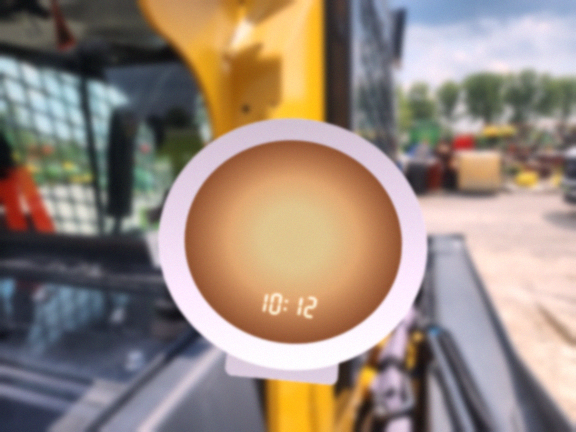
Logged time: h=10 m=12
